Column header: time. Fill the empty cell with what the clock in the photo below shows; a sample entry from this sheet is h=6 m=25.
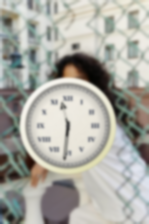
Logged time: h=11 m=31
